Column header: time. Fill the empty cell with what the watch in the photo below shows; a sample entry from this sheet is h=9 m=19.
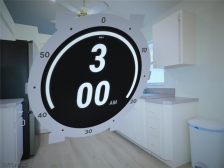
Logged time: h=3 m=0
